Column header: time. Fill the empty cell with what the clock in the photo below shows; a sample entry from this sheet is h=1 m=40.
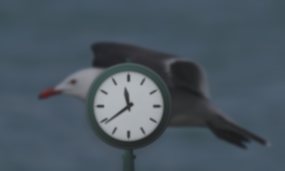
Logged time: h=11 m=39
